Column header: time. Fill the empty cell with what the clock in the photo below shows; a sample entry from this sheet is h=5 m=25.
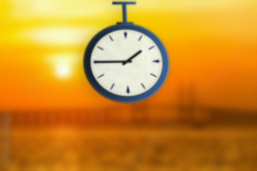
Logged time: h=1 m=45
